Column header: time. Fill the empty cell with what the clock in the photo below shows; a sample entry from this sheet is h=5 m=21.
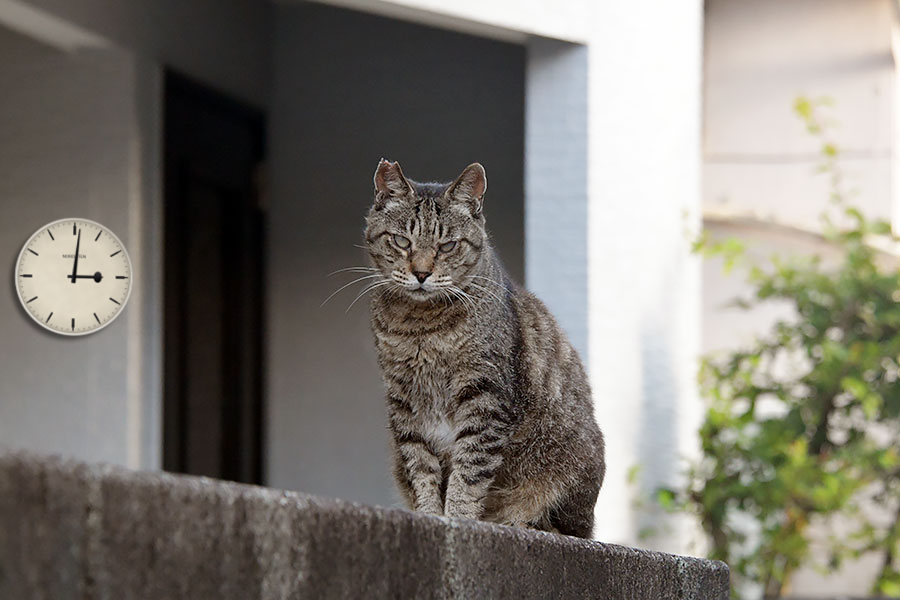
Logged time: h=3 m=1
